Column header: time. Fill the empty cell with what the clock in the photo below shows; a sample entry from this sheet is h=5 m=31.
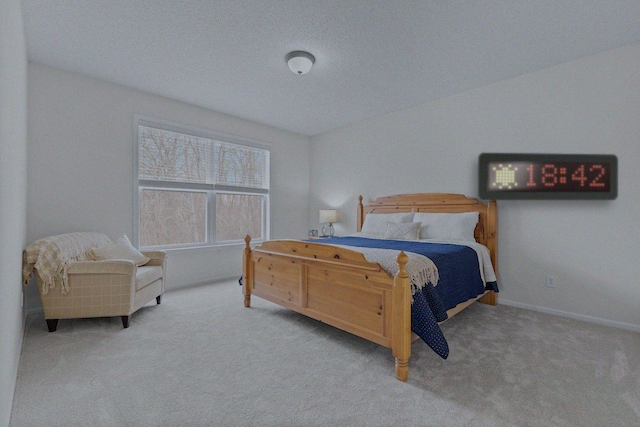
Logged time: h=18 m=42
